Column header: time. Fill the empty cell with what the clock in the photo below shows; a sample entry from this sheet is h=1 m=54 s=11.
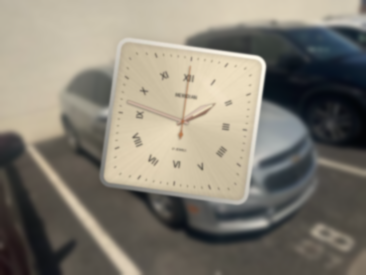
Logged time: h=1 m=47 s=0
